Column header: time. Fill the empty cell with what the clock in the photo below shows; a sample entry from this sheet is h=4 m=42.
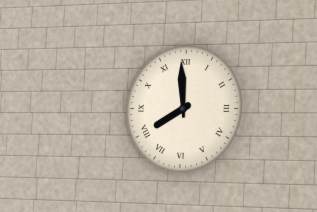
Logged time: h=7 m=59
